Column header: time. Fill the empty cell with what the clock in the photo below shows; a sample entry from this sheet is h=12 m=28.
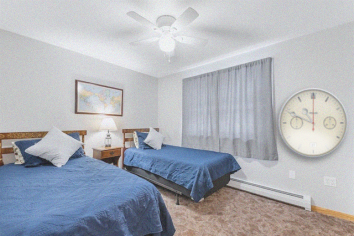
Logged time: h=10 m=49
